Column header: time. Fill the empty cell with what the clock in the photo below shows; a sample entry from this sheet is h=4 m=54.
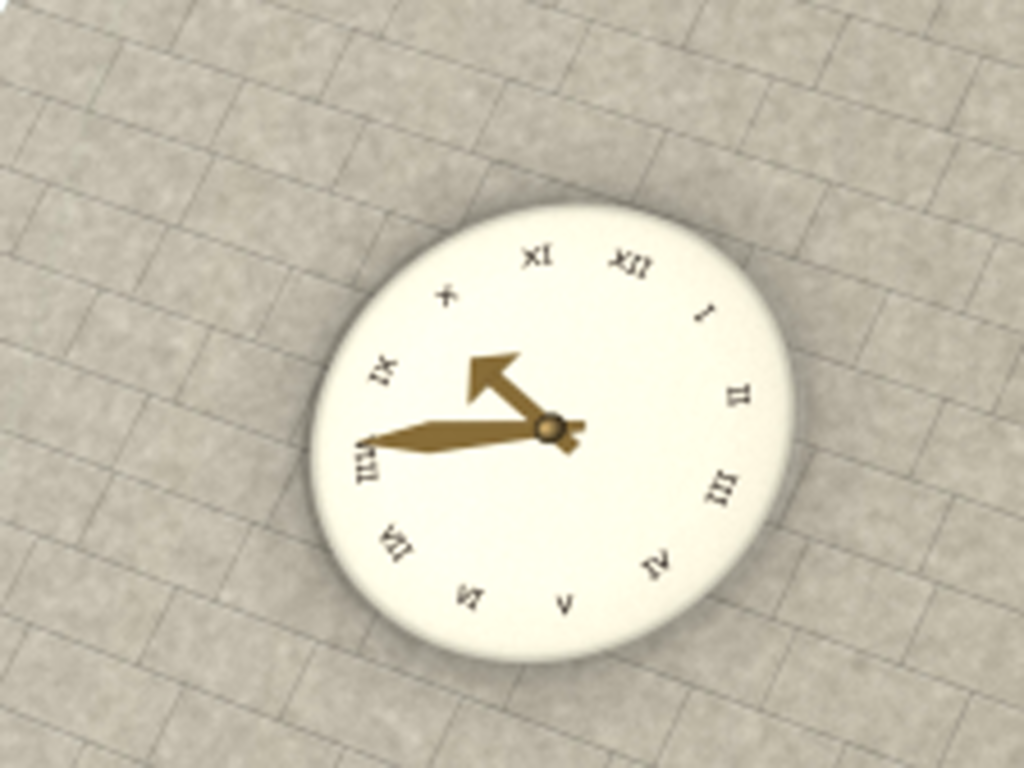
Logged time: h=9 m=41
